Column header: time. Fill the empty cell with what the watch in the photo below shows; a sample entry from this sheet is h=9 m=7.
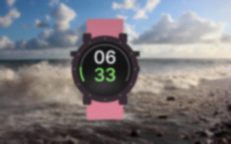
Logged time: h=6 m=33
